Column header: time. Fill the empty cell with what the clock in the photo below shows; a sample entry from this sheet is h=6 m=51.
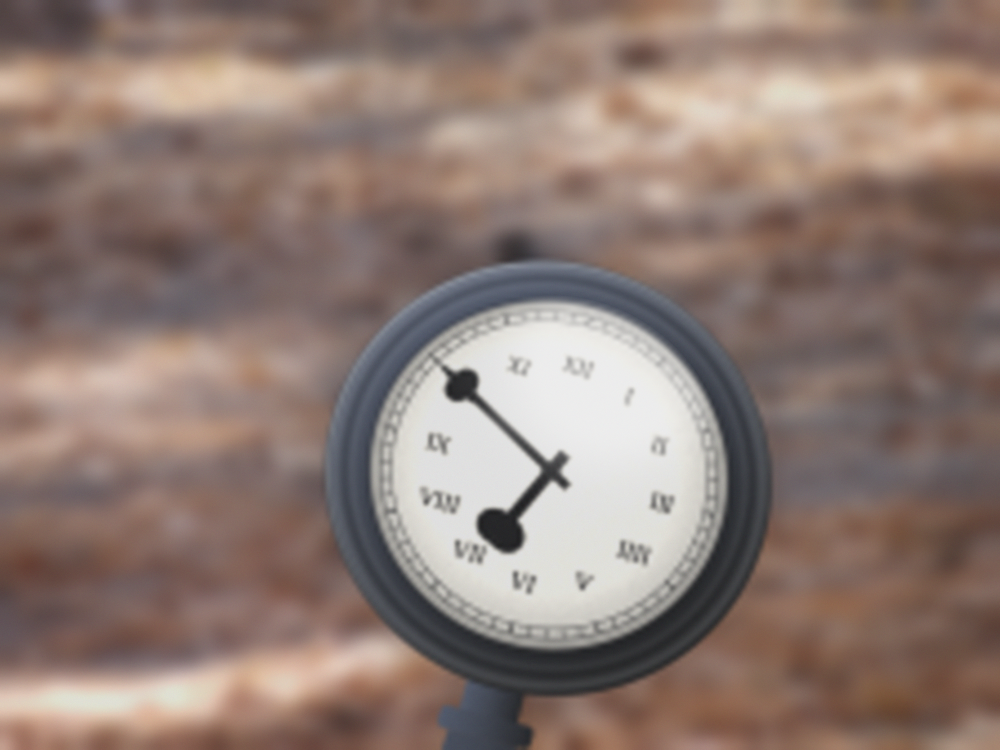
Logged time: h=6 m=50
